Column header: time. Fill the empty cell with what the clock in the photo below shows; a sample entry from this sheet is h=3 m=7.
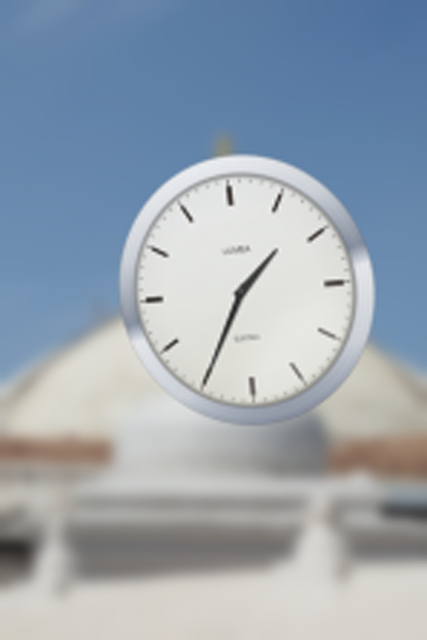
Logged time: h=1 m=35
